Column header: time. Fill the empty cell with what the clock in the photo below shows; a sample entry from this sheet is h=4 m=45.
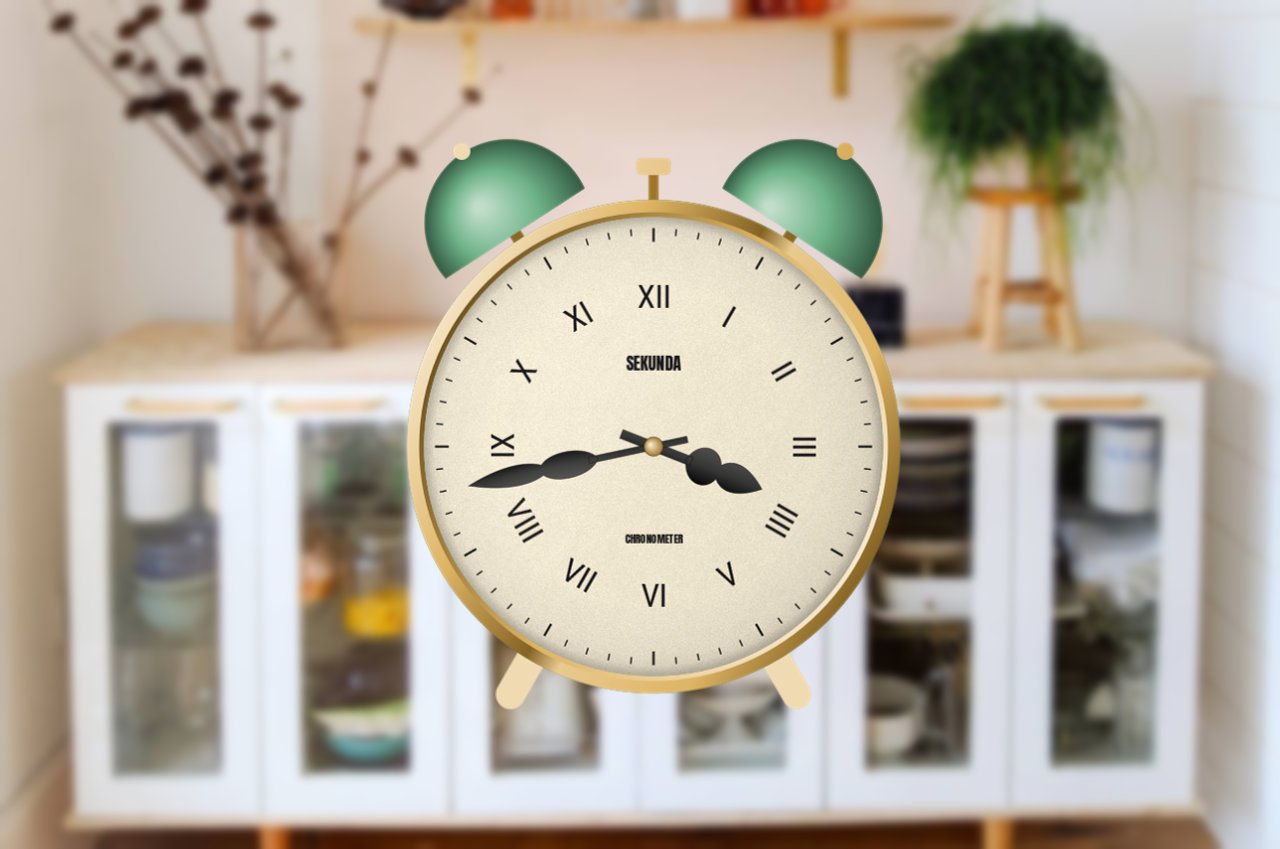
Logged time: h=3 m=43
